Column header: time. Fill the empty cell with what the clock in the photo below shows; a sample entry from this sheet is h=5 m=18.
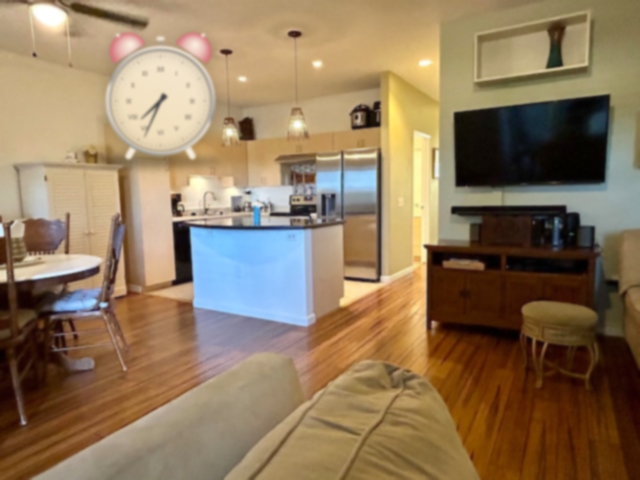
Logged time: h=7 m=34
